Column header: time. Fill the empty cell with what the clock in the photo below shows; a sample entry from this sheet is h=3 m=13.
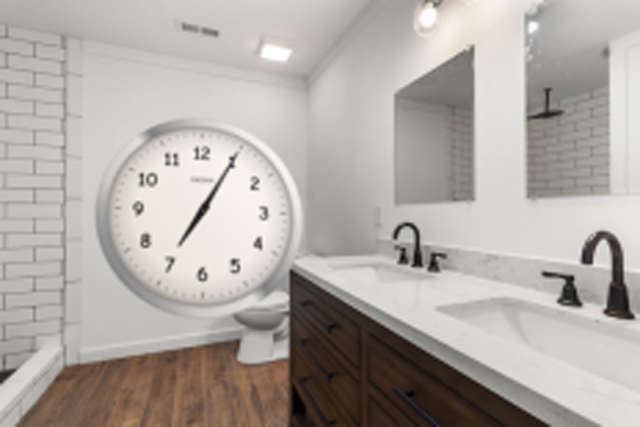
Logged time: h=7 m=5
